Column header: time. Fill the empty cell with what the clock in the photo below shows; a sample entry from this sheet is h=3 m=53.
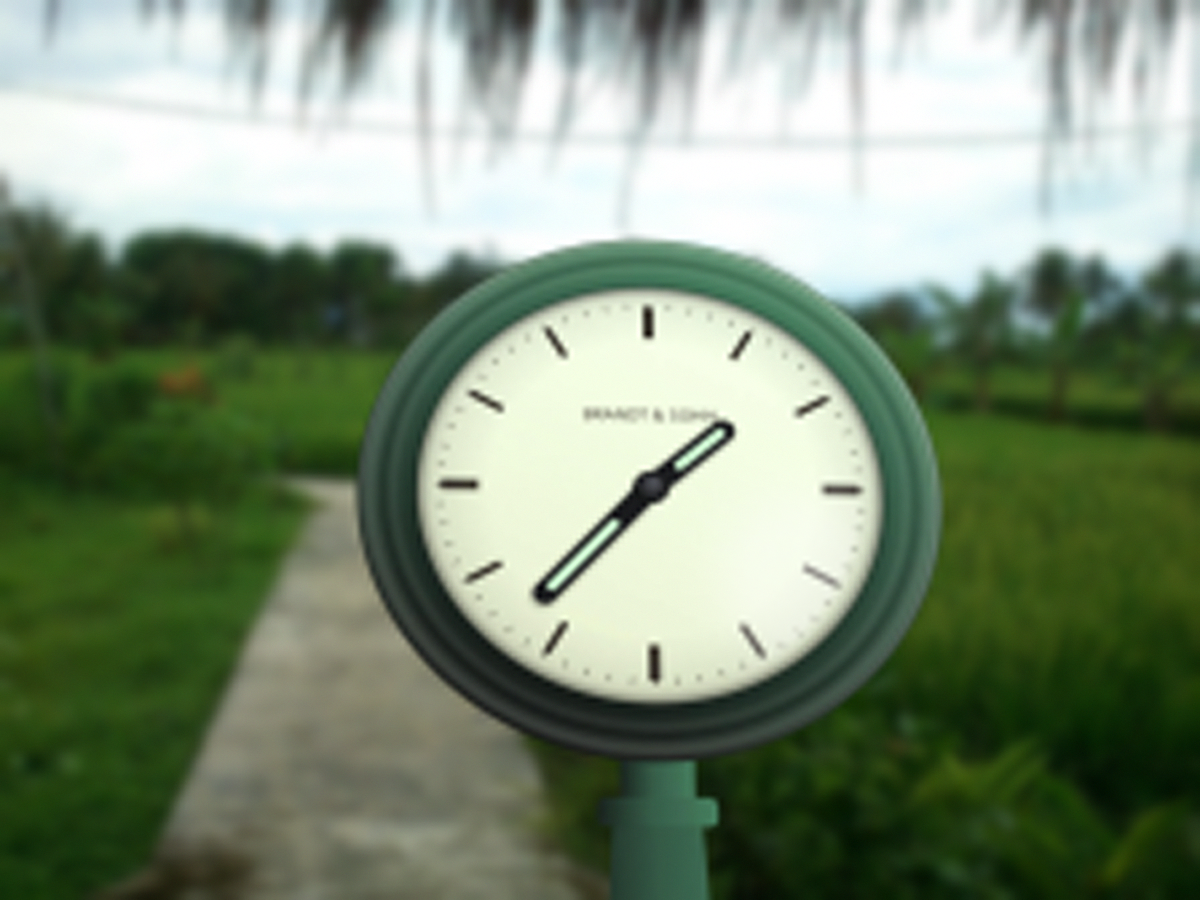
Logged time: h=1 m=37
